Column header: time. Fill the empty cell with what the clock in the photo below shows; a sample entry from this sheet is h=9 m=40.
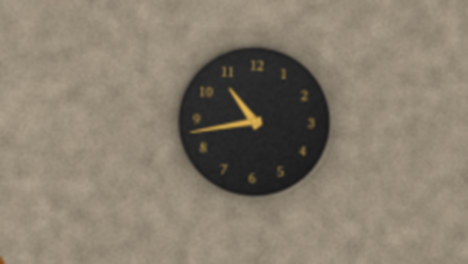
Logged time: h=10 m=43
